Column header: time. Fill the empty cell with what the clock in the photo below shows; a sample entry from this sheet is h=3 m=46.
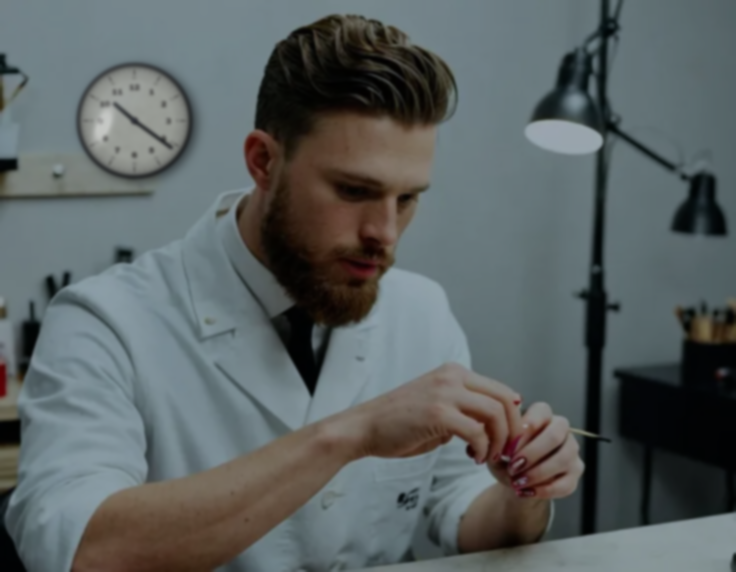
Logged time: h=10 m=21
